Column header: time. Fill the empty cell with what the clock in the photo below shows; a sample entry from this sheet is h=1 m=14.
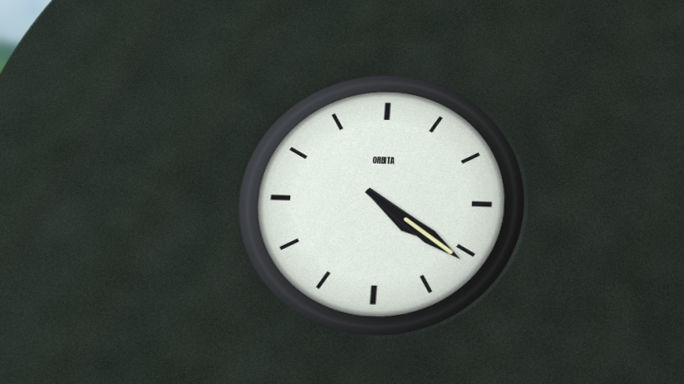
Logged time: h=4 m=21
